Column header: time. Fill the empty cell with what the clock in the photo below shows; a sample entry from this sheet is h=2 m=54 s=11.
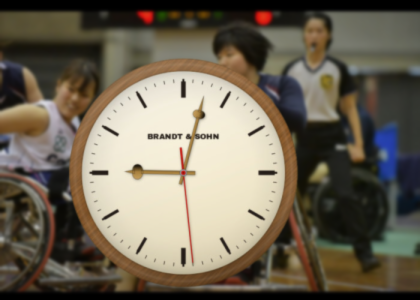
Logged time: h=9 m=2 s=29
